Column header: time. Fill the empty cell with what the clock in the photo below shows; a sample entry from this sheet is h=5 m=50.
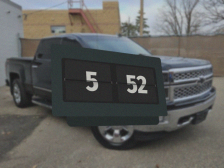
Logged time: h=5 m=52
